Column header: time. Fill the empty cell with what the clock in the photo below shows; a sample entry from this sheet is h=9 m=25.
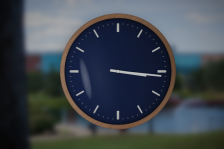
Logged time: h=3 m=16
